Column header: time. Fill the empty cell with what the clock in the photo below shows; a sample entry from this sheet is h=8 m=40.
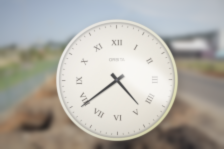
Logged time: h=4 m=39
